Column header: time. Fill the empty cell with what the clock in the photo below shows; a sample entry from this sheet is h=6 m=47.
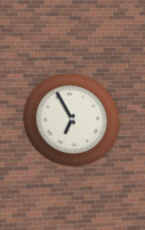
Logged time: h=6 m=56
